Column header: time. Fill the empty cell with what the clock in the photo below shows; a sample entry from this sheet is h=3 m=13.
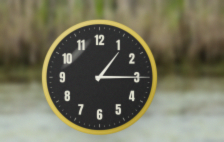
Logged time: h=1 m=15
